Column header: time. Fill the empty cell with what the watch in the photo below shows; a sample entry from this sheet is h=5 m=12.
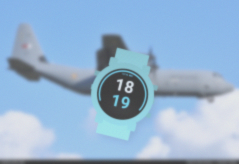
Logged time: h=18 m=19
